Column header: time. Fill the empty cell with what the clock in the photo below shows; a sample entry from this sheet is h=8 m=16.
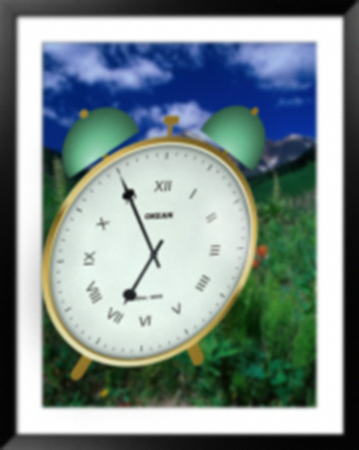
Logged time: h=6 m=55
